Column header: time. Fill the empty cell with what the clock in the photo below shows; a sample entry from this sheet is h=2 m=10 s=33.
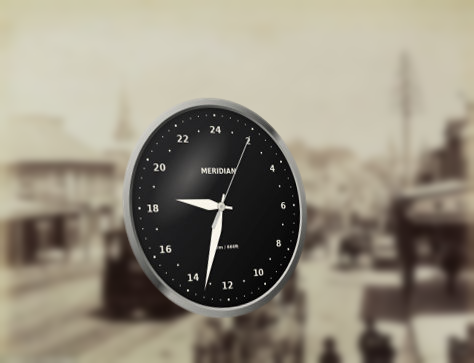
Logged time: h=18 m=33 s=5
